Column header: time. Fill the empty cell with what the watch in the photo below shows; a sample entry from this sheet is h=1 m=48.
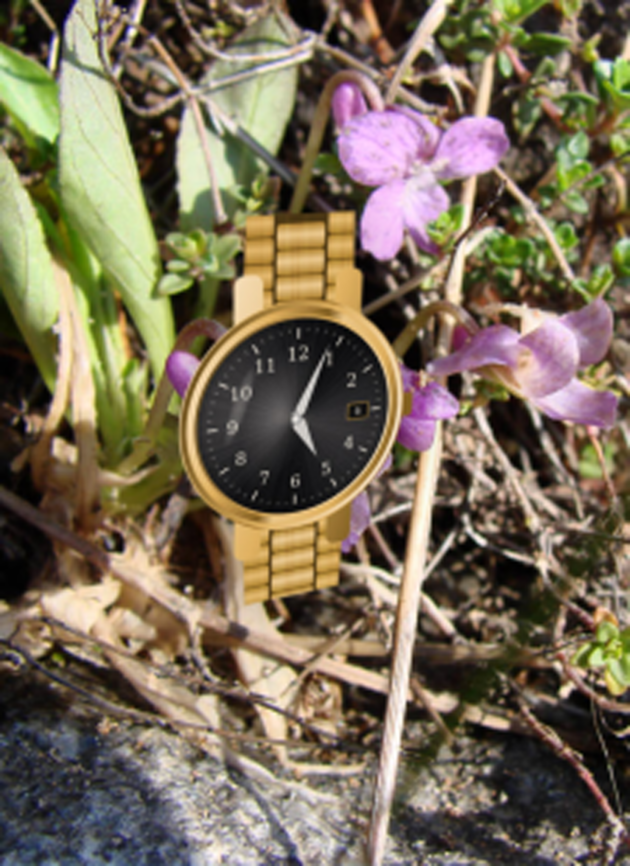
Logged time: h=5 m=4
